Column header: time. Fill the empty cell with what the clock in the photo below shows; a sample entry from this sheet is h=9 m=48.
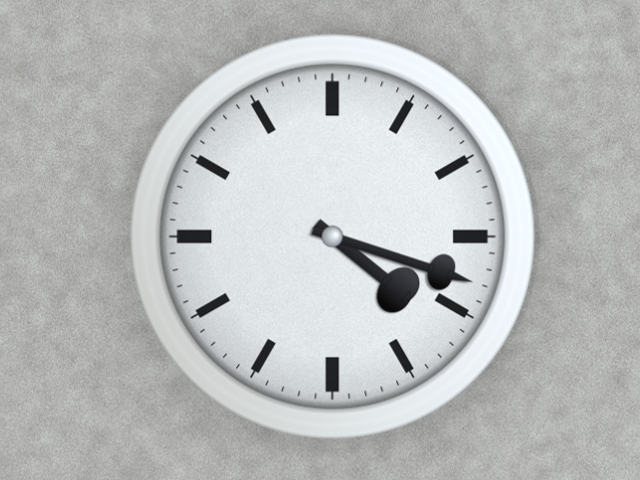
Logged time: h=4 m=18
